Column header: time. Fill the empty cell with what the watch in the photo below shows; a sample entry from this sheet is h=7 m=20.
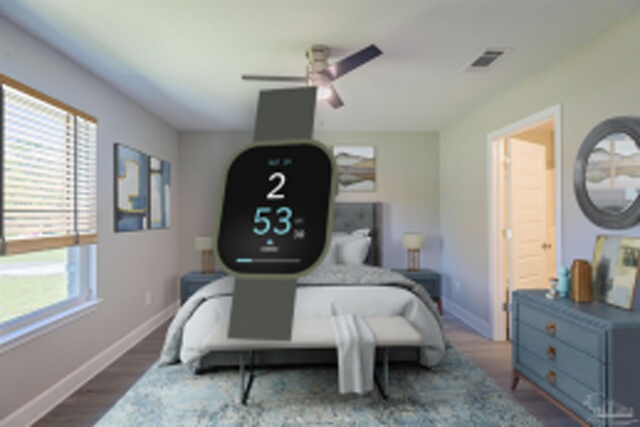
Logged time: h=2 m=53
